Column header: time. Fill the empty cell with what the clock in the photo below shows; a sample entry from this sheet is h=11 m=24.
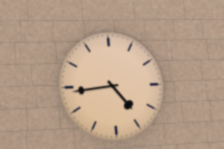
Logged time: h=4 m=44
